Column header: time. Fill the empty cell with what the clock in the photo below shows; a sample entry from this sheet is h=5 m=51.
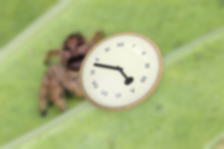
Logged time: h=4 m=48
